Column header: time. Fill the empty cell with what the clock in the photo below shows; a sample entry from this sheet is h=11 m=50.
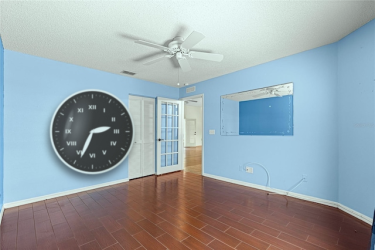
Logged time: h=2 m=34
